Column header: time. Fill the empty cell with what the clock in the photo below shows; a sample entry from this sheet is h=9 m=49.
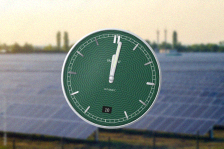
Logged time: h=12 m=1
